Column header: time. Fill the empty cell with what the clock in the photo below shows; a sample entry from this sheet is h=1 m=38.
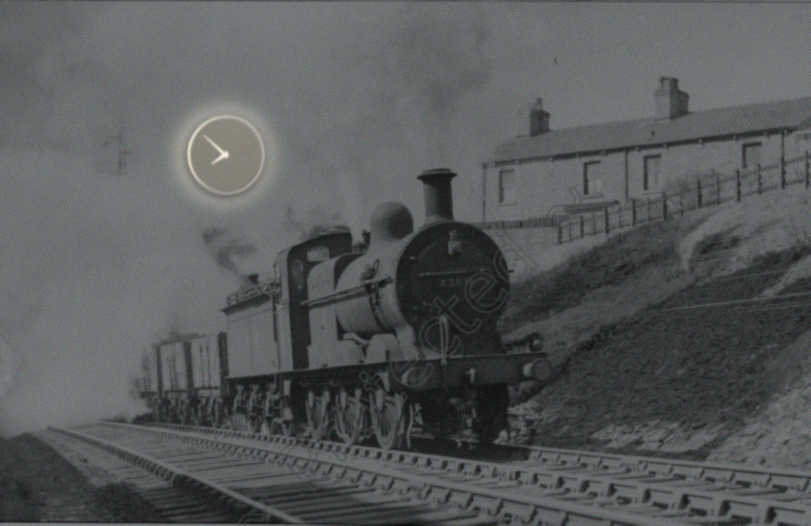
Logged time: h=7 m=52
